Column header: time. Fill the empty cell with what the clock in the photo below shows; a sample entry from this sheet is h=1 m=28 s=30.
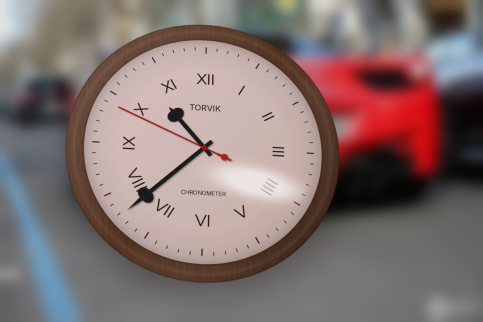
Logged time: h=10 m=37 s=49
